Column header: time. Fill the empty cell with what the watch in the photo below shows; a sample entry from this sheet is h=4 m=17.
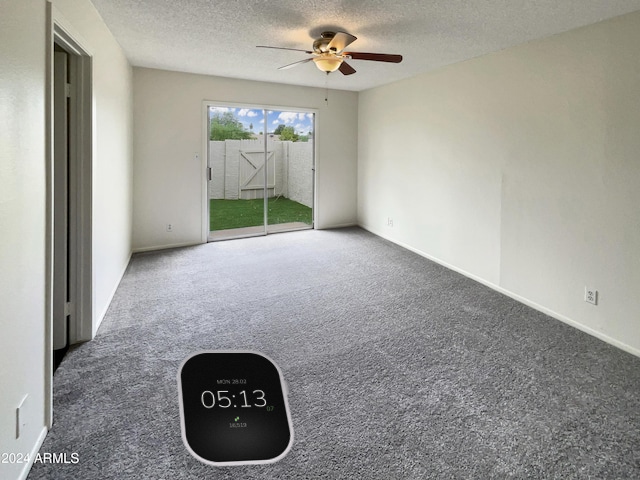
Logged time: h=5 m=13
